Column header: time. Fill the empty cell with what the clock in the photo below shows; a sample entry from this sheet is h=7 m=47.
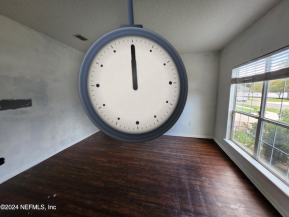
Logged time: h=12 m=0
